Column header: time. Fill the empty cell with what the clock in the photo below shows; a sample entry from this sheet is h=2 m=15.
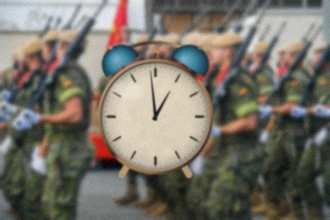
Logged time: h=12 m=59
